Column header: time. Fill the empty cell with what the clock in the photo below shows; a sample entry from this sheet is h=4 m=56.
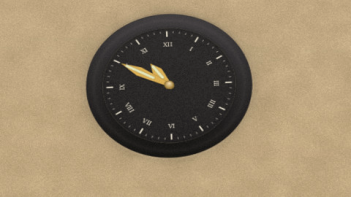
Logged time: h=10 m=50
